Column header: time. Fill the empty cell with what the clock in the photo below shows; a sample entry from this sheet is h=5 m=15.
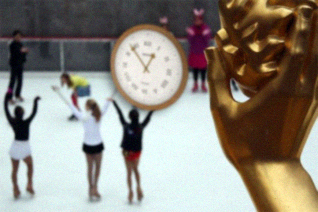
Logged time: h=12 m=53
